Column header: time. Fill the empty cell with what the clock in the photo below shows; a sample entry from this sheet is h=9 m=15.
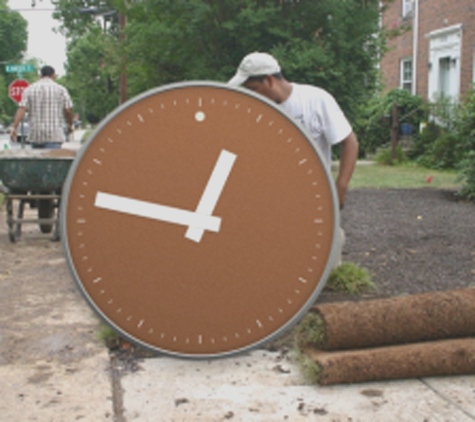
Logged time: h=12 m=47
